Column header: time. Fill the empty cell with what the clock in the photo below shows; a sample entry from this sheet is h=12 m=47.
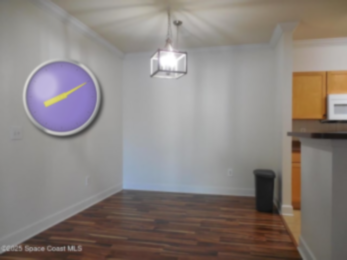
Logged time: h=8 m=10
